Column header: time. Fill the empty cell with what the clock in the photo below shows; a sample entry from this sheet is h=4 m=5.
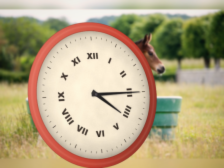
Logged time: h=4 m=15
